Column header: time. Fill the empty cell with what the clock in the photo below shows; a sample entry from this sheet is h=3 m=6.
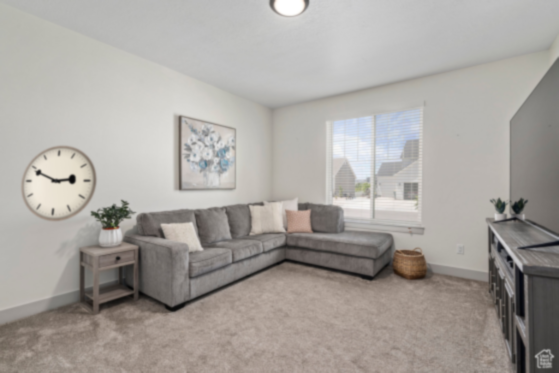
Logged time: h=2 m=49
